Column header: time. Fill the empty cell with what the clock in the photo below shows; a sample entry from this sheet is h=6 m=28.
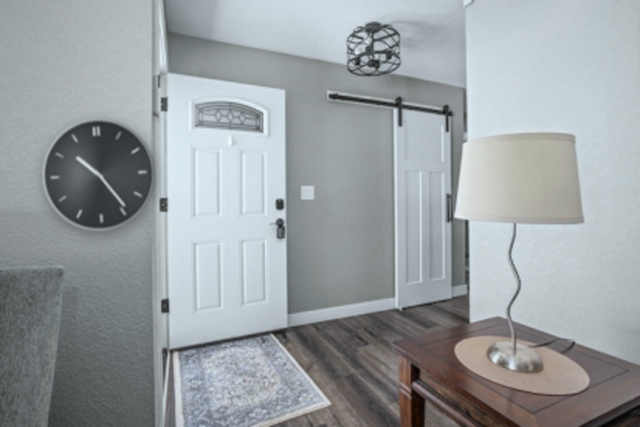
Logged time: h=10 m=24
